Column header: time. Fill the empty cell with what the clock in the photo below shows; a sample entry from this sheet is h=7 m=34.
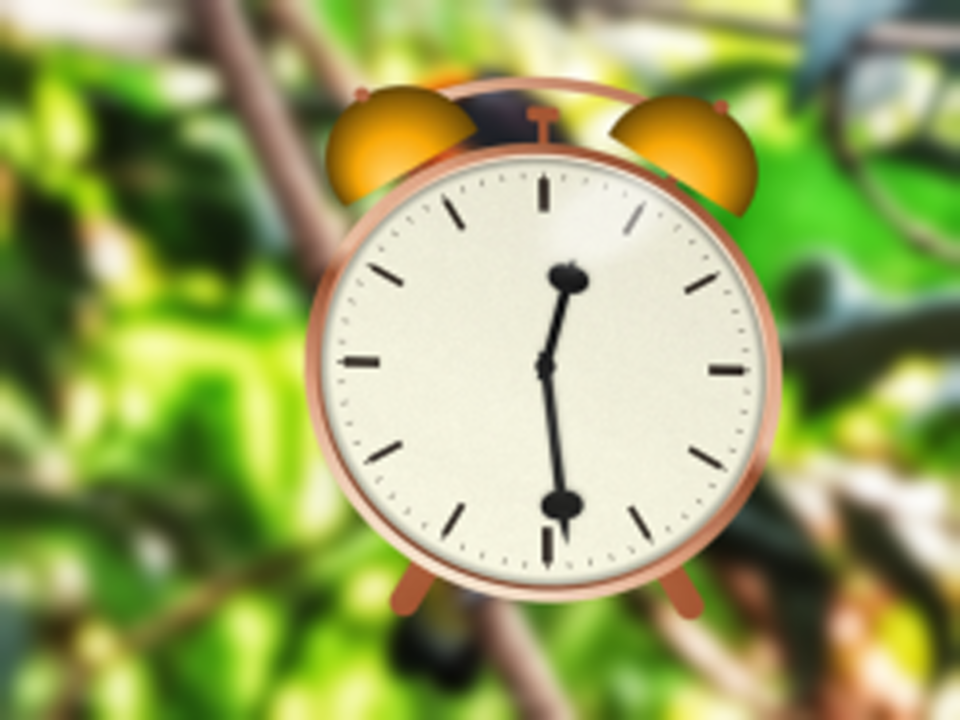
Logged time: h=12 m=29
